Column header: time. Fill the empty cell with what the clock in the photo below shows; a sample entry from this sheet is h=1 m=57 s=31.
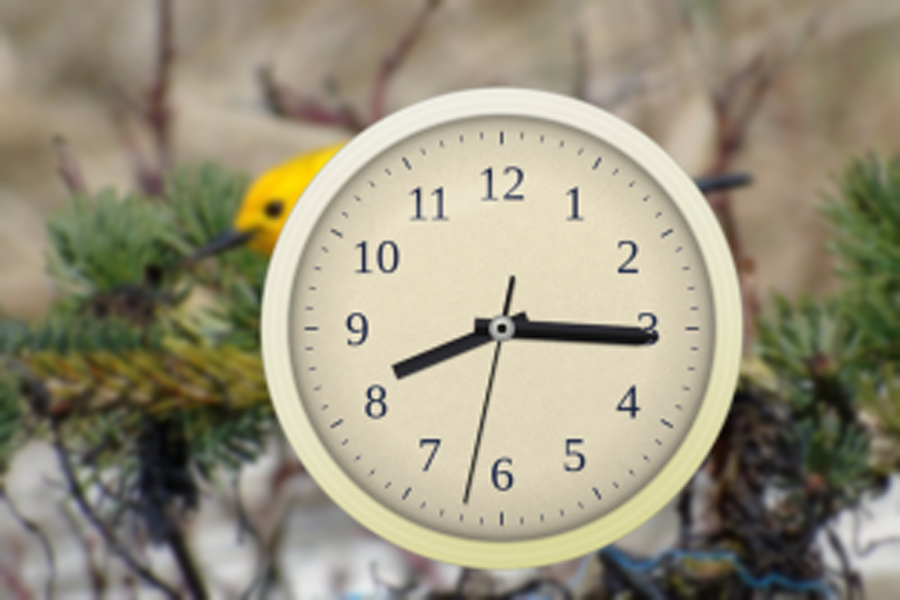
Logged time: h=8 m=15 s=32
